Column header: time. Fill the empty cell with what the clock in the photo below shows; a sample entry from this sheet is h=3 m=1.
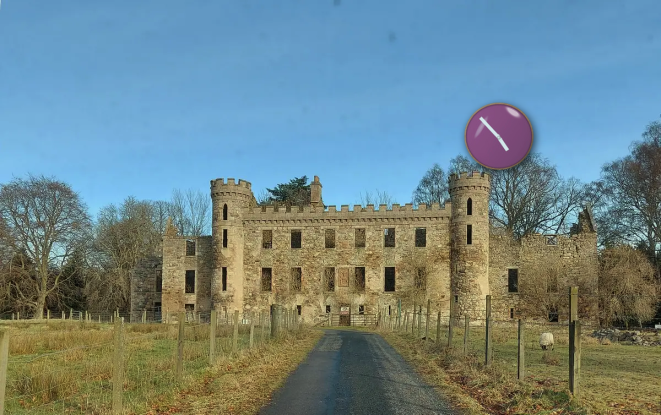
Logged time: h=4 m=53
